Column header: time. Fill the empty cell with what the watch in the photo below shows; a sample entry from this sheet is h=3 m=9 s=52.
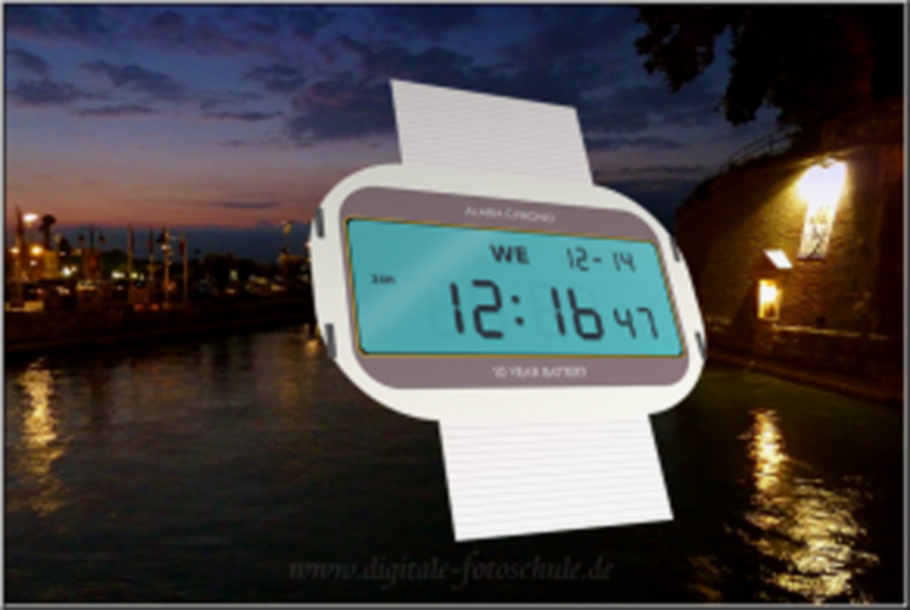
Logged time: h=12 m=16 s=47
